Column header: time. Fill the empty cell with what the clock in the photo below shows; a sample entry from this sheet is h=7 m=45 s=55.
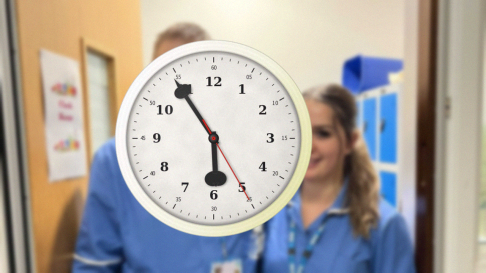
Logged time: h=5 m=54 s=25
